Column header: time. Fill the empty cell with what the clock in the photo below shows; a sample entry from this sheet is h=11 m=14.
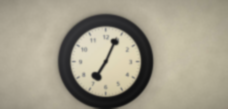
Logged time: h=7 m=4
